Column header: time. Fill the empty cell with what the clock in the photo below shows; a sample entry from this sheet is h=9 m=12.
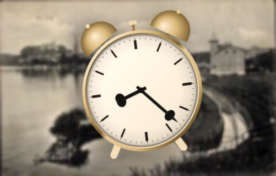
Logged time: h=8 m=23
